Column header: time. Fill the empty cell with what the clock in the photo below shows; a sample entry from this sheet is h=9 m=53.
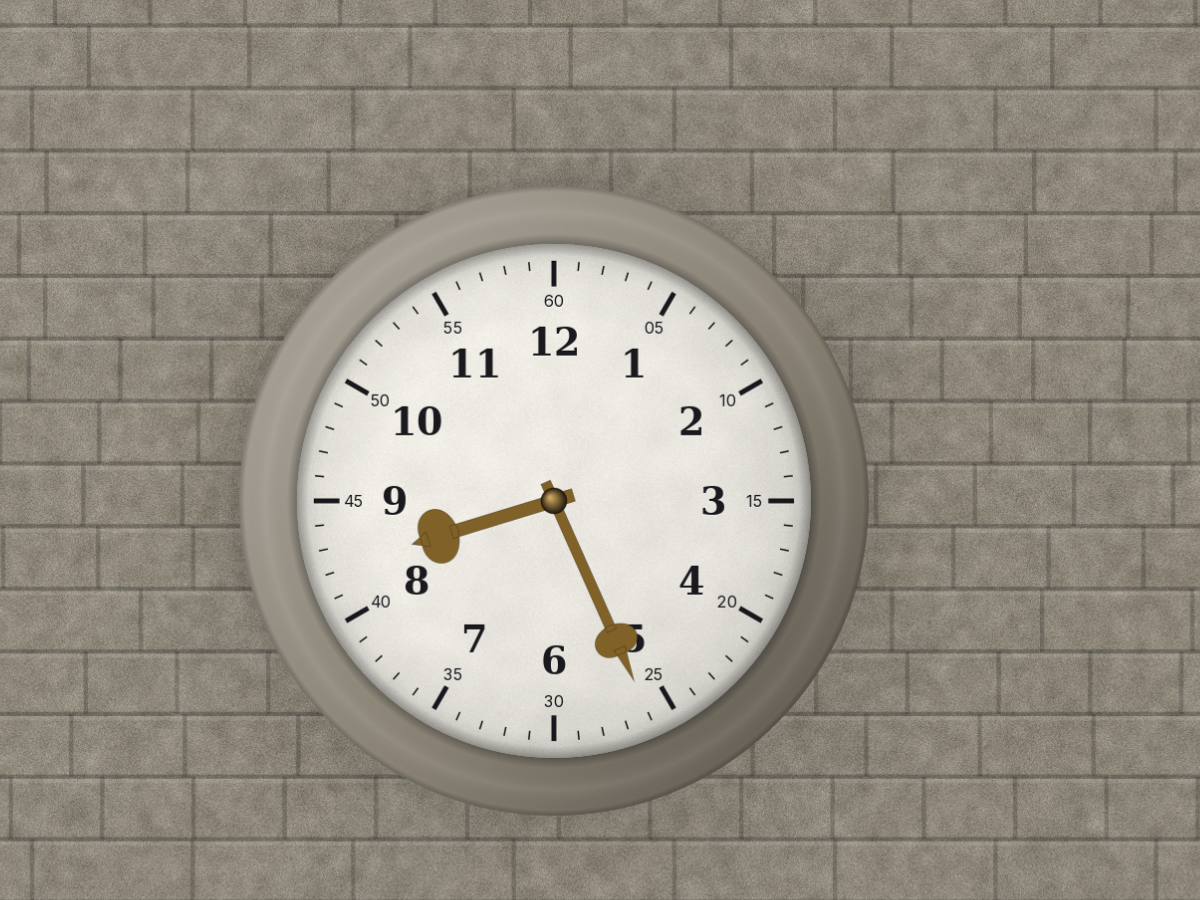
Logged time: h=8 m=26
